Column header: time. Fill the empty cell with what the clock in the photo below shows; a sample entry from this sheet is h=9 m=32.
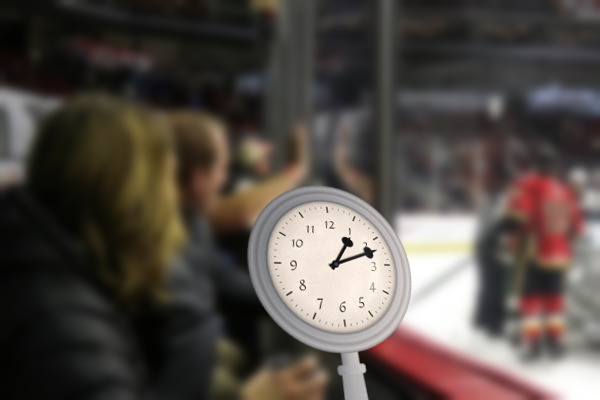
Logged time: h=1 m=12
